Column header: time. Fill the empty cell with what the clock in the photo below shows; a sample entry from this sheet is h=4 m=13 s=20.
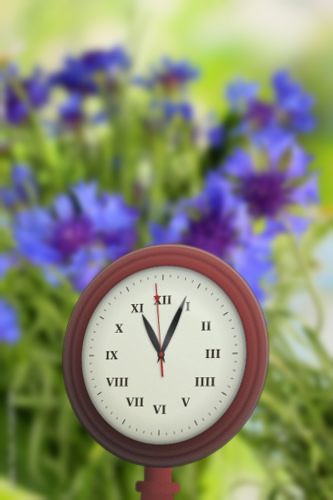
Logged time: h=11 m=3 s=59
